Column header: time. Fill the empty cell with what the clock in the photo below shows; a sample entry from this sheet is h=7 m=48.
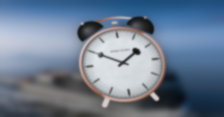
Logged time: h=1 m=50
